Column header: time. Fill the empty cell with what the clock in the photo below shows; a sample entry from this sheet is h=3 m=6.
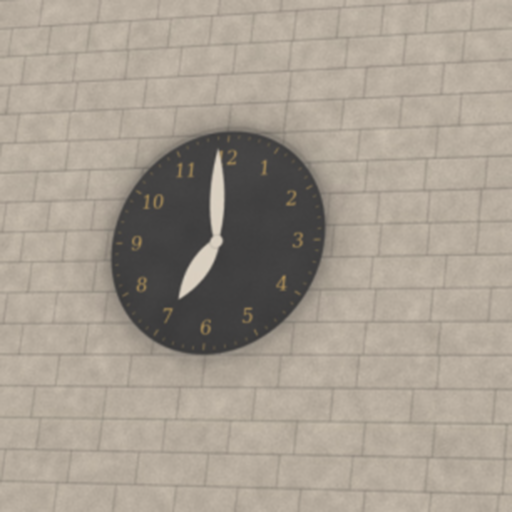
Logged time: h=6 m=59
